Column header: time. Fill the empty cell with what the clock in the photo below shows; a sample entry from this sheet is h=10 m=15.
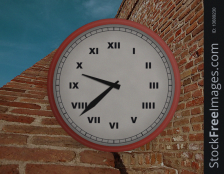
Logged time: h=9 m=38
